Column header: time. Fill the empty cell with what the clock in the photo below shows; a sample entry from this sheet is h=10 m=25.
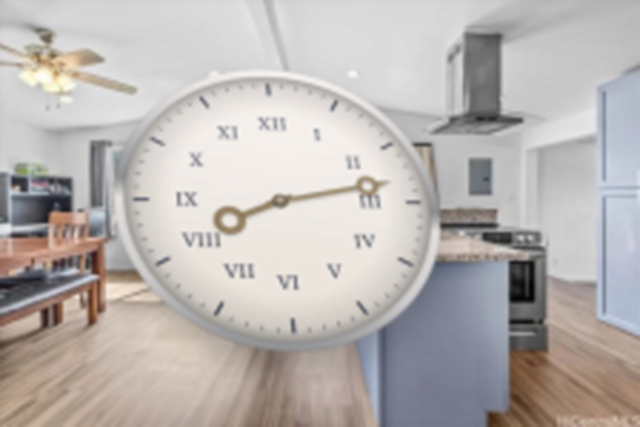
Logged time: h=8 m=13
